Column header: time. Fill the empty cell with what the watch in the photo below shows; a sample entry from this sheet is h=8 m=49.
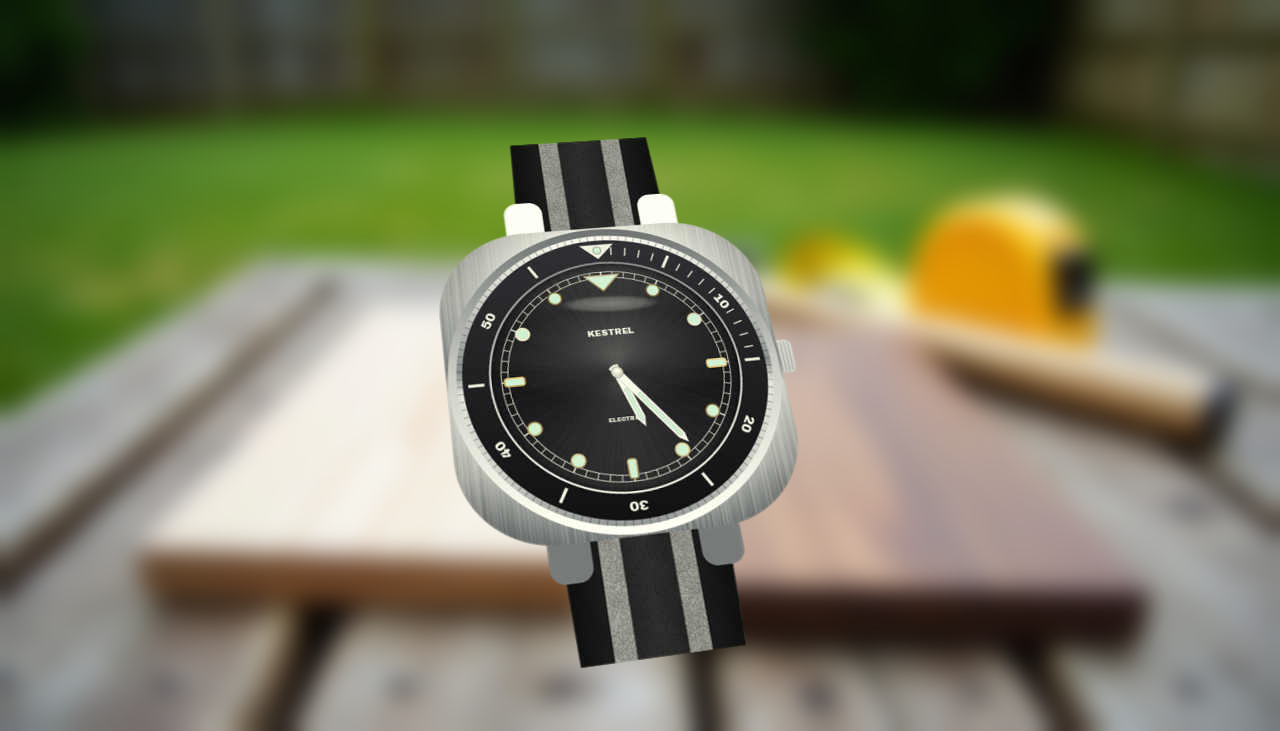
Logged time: h=5 m=24
